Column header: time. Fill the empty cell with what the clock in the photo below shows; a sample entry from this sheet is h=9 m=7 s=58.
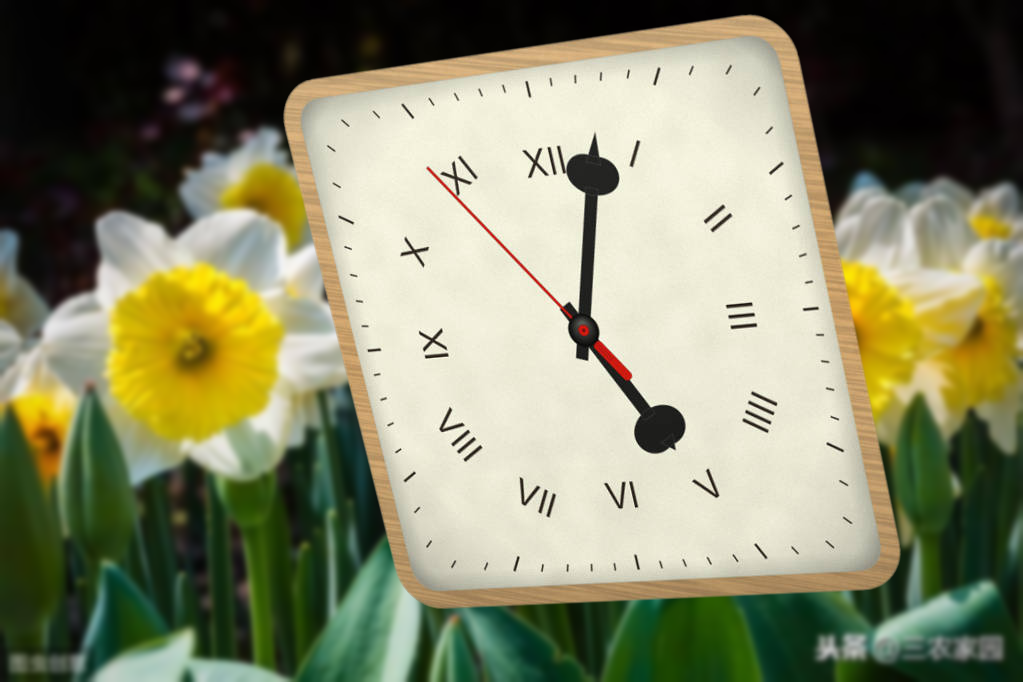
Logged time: h=5 m=2 s=54
